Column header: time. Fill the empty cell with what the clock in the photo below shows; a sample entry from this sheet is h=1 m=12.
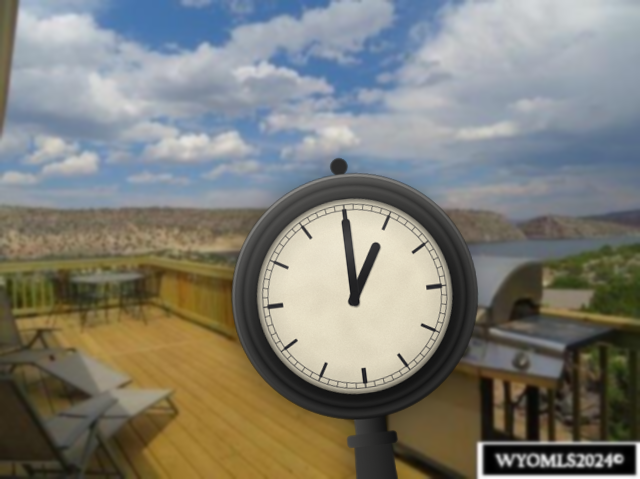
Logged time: h=1 m=0
